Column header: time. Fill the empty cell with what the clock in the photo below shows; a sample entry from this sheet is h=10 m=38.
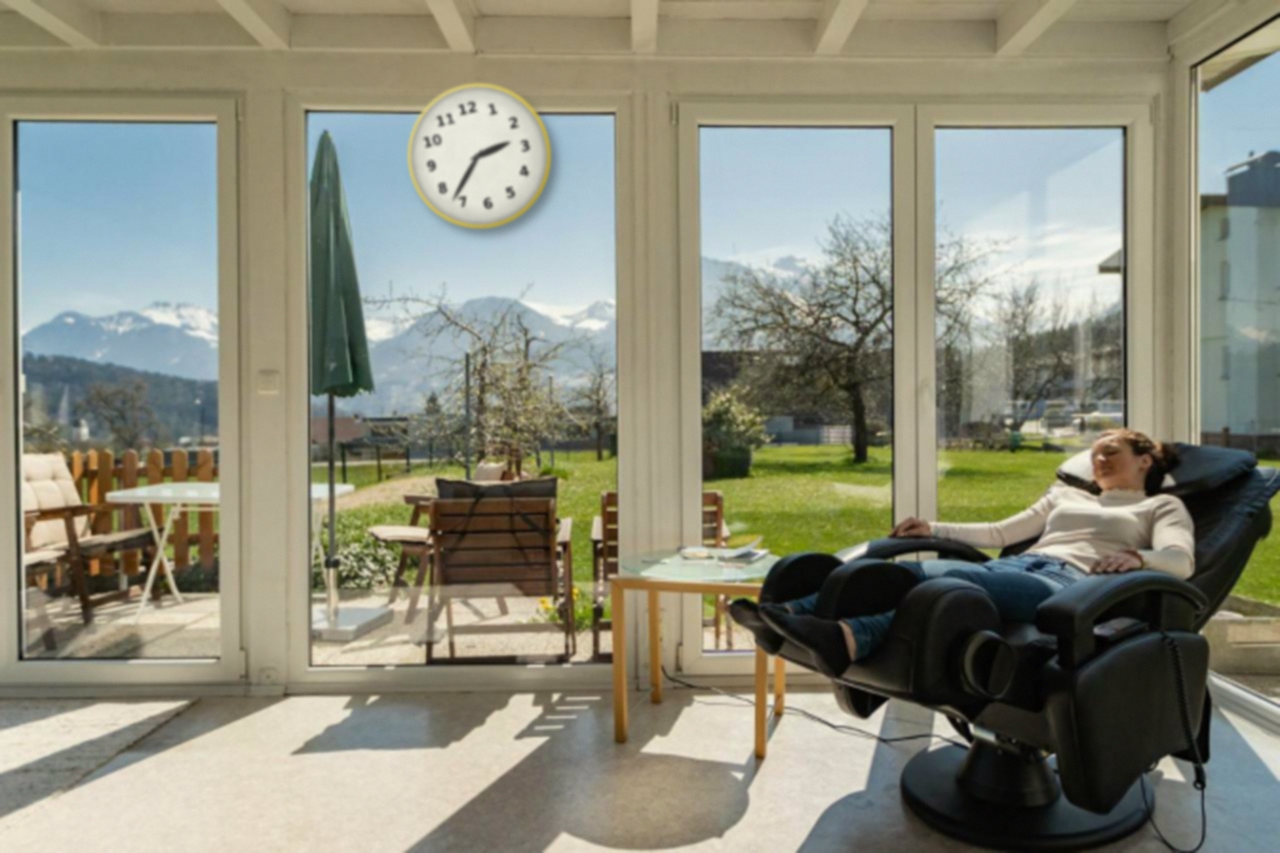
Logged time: h=2 m=37
